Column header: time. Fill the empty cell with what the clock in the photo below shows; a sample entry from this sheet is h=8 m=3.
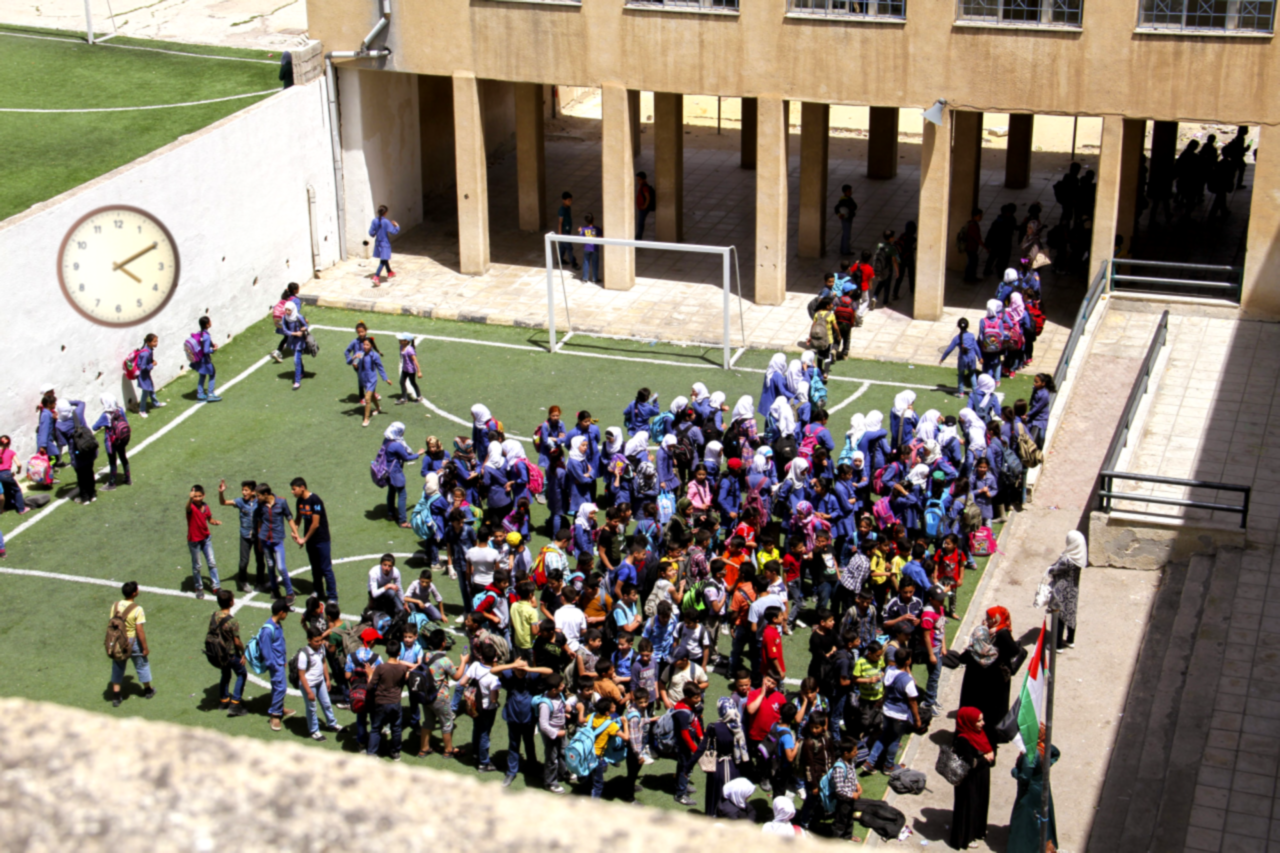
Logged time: h=4 m=10
